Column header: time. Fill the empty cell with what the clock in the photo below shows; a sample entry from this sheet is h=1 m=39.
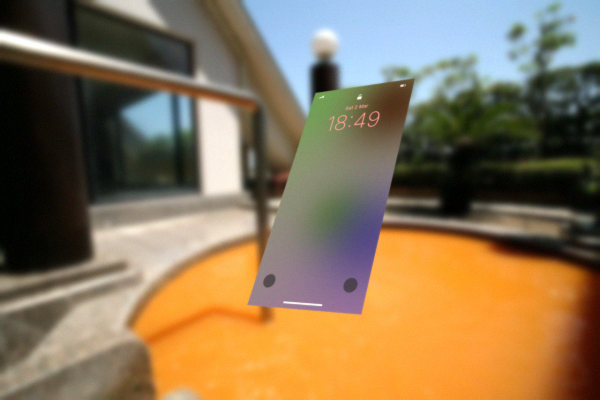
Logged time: h=18 m=49
